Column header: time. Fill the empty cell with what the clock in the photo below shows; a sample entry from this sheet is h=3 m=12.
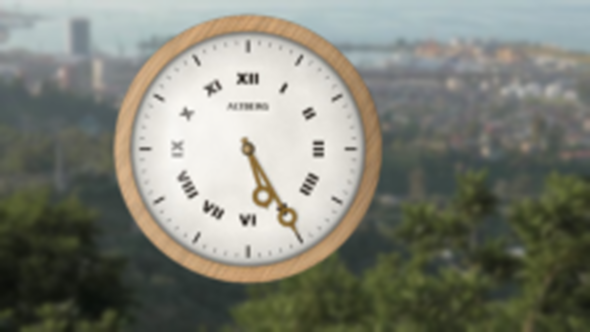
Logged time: h=5 m=25
